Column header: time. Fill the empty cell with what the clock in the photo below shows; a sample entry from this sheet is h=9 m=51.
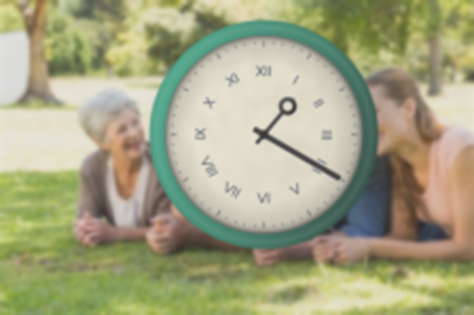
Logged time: h=1 m=20
